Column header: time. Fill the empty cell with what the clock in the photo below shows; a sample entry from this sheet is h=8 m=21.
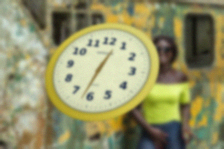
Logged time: h=12 m=32
